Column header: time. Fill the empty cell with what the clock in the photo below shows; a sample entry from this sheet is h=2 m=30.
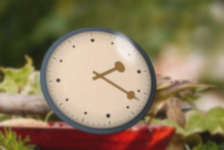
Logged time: h=2 m=22
